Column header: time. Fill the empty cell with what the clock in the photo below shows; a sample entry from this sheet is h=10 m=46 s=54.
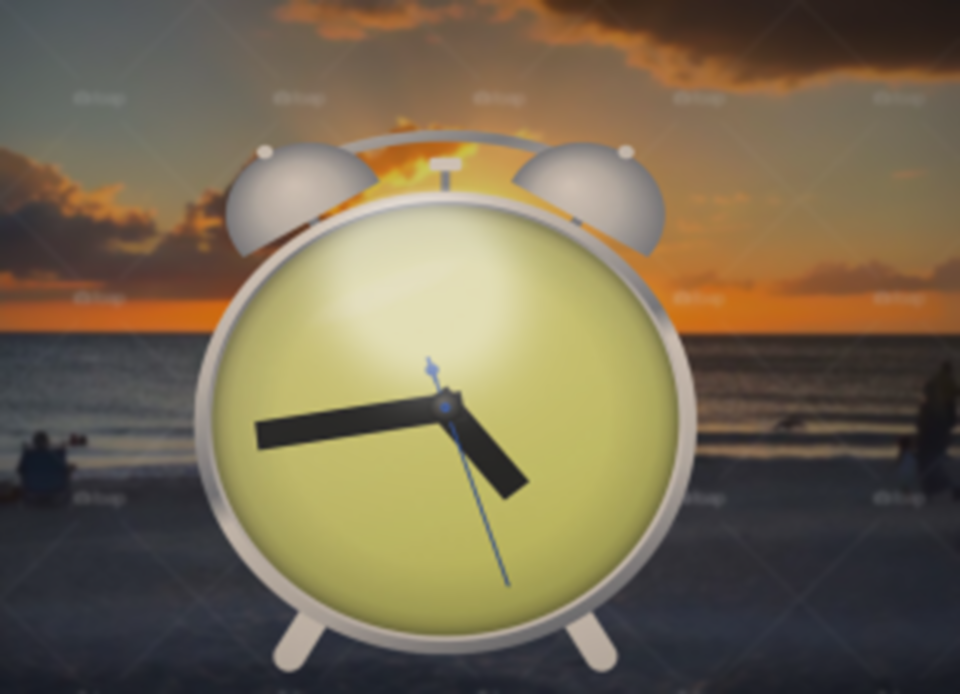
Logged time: h=4 m=43 s=27
